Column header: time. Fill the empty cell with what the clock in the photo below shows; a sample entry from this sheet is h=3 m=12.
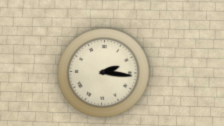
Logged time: h=2 m=16
